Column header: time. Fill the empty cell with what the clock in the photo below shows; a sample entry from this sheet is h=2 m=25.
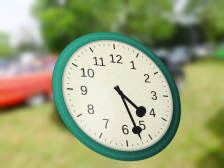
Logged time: h=4 m=27
